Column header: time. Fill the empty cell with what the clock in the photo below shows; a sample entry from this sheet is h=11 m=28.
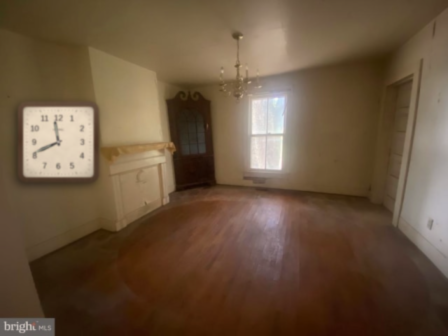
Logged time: h=11 m=41
